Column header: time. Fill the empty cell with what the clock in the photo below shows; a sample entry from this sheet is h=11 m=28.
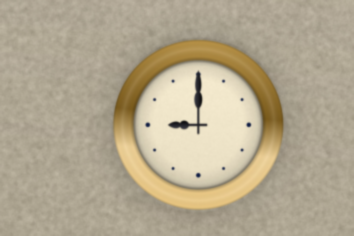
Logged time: h=9 m=0
